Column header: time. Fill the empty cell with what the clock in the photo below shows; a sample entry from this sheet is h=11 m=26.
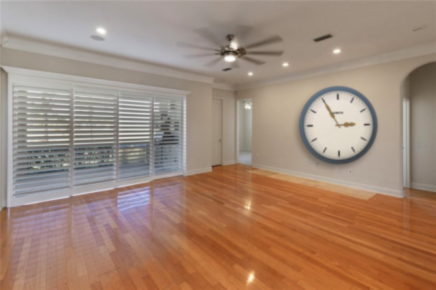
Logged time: h=2 m=55
